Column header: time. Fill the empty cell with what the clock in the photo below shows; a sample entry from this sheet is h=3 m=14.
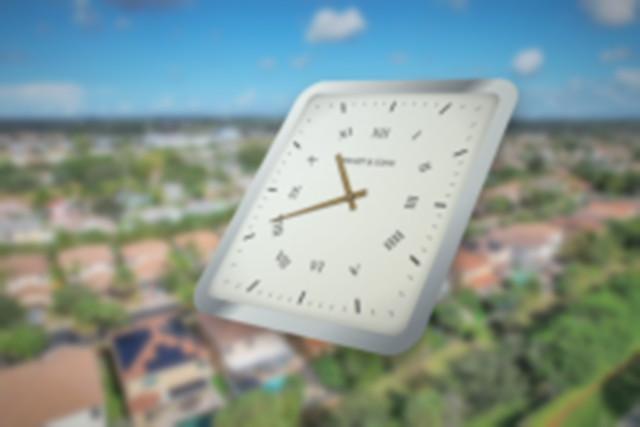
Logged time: h=10 m=41
